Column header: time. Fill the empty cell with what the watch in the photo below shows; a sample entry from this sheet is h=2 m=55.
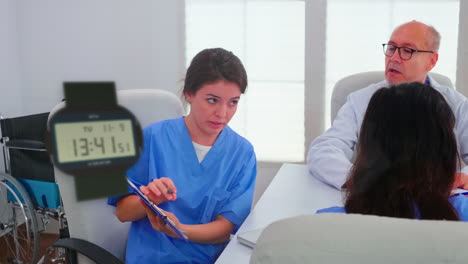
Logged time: h=13 m=41
